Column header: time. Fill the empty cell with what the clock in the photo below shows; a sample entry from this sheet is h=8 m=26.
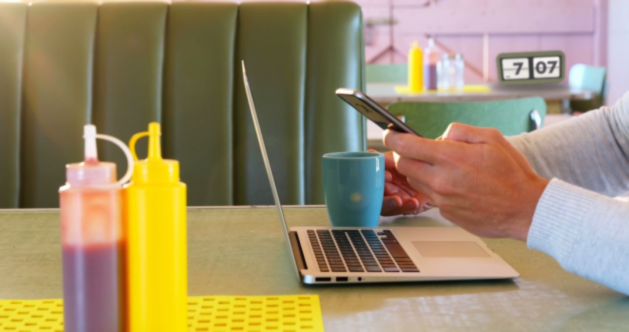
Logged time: h=7 m=7
